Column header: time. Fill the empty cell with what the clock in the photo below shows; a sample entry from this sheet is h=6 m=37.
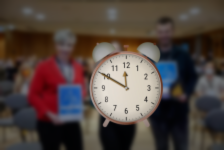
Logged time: h=11 m=50
